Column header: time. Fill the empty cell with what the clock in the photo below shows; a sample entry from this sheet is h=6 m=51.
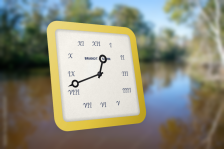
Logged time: h=12 m=42
